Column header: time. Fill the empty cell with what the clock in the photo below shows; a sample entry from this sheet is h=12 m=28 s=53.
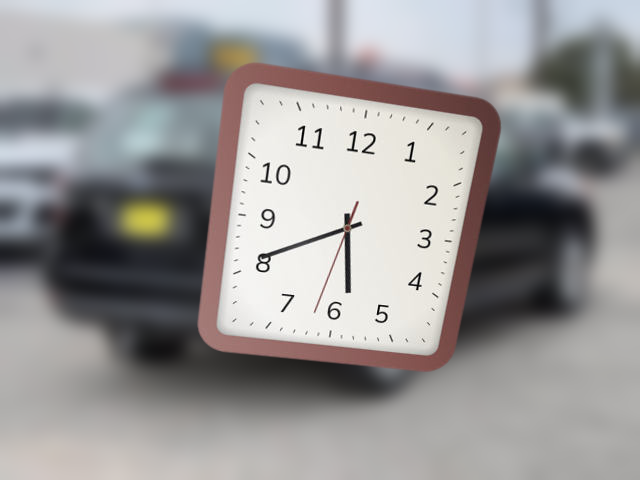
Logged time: h=5 m=40 s=32
